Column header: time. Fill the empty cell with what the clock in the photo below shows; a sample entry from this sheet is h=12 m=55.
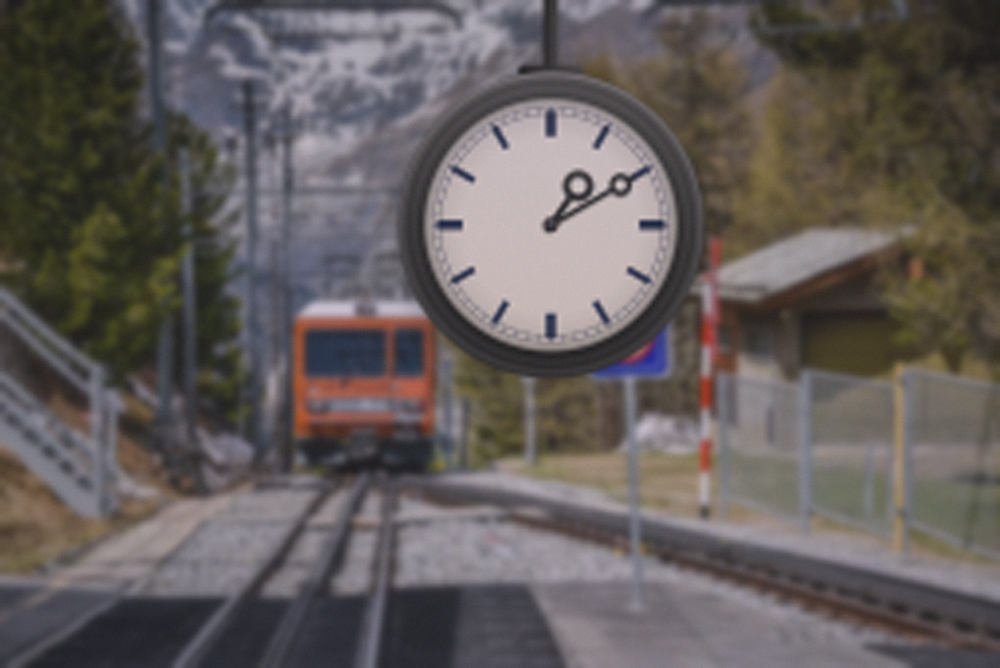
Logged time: h=1 m=10
